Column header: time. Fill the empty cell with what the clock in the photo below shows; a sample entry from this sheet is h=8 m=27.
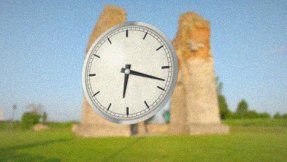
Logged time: h=6 m=18
